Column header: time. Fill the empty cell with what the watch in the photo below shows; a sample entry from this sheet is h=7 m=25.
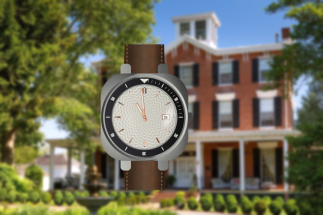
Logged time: h=10 m=59
